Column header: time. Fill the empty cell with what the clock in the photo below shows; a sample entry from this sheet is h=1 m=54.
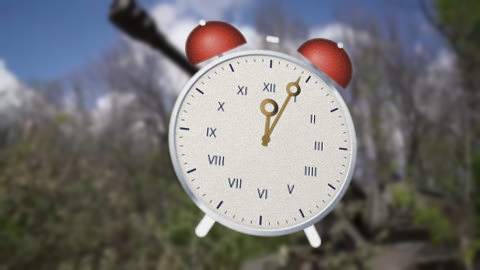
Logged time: h=12 m=4
